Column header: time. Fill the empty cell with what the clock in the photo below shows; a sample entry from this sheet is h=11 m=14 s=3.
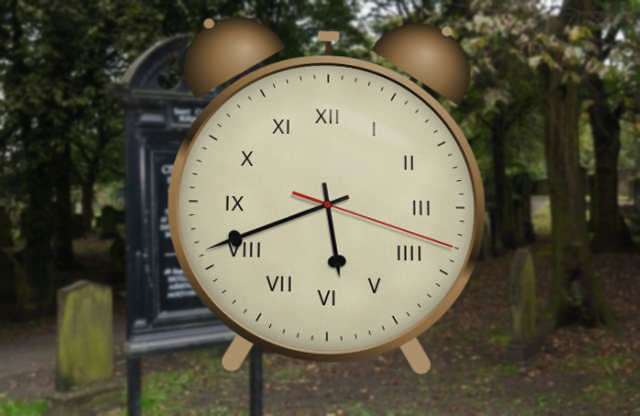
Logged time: h=5 m=41 s=18
